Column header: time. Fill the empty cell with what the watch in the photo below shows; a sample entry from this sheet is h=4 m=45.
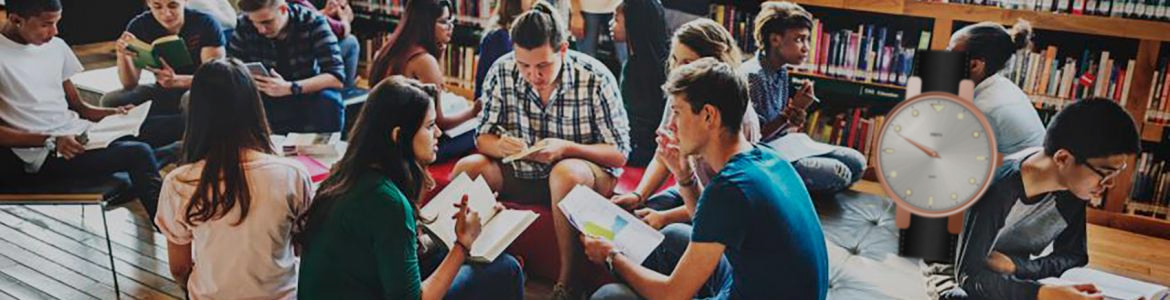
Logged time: h=9 m=49
